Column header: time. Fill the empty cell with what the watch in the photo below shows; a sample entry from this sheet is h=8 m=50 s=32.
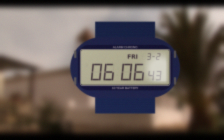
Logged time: h=6 m=6 s=43
